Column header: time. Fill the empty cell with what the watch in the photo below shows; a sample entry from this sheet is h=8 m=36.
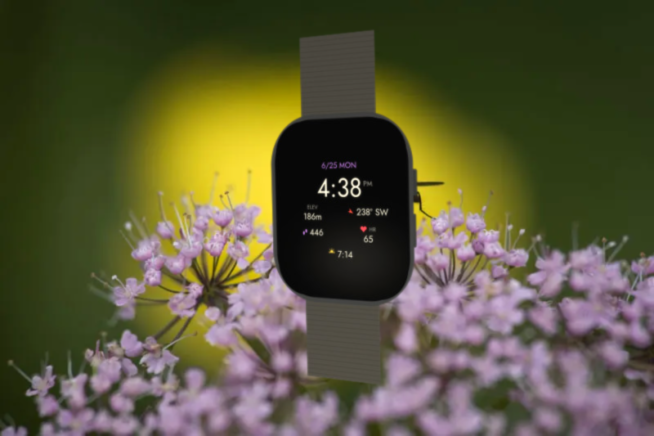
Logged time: h=4 m=38
